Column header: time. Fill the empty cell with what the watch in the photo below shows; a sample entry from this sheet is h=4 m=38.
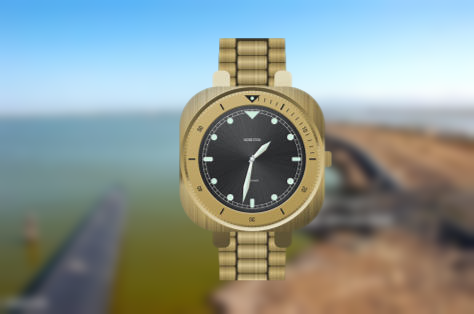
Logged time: h=1 m=32
